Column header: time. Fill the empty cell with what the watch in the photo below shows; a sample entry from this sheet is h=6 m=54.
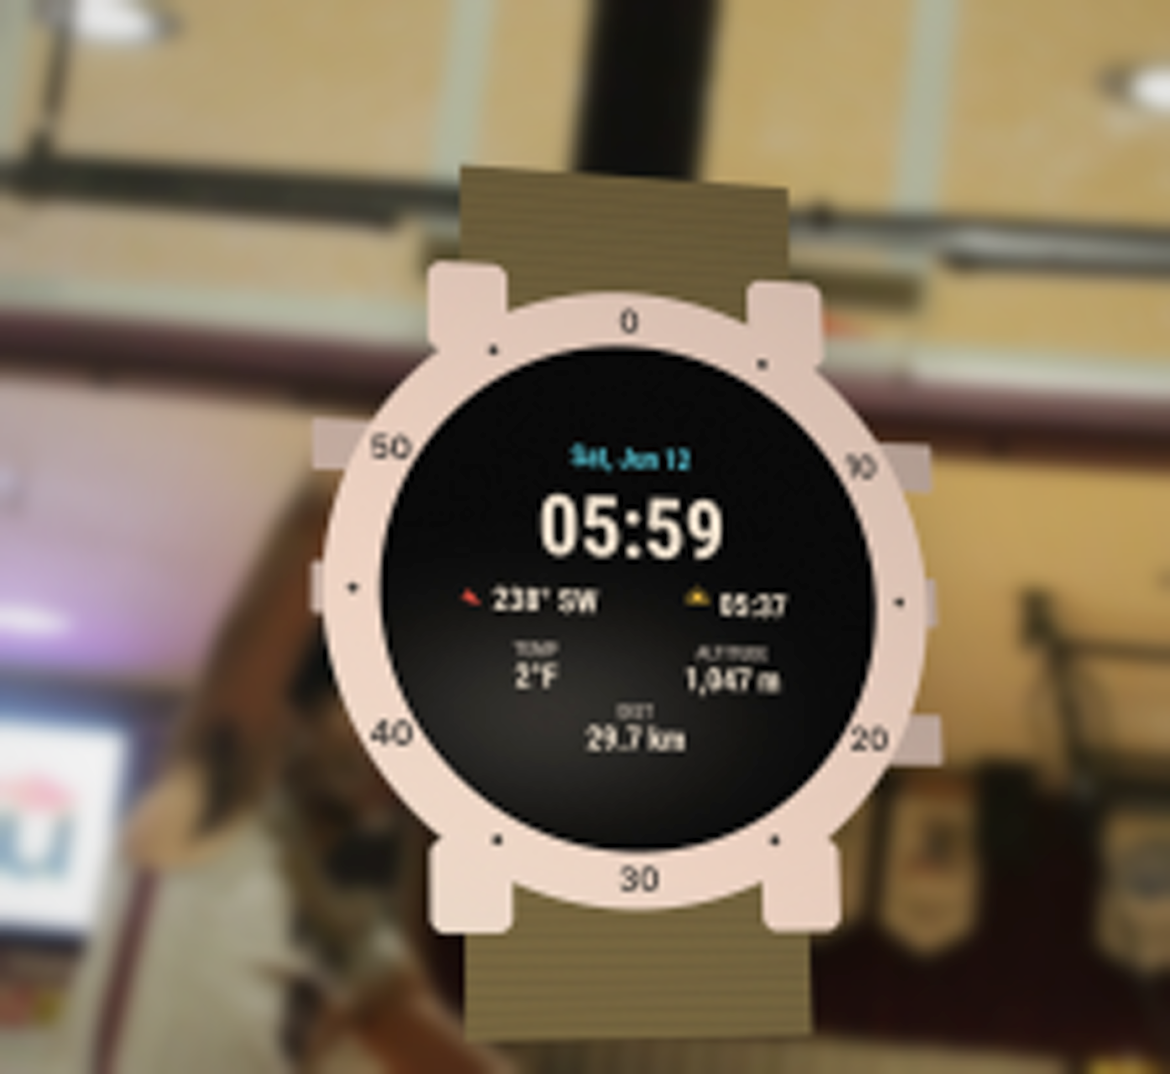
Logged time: h=5 m=59
